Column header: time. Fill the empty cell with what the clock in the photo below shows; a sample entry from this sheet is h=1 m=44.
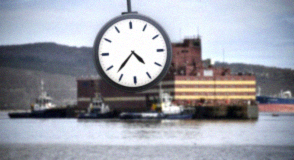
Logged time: h=4 m=37
